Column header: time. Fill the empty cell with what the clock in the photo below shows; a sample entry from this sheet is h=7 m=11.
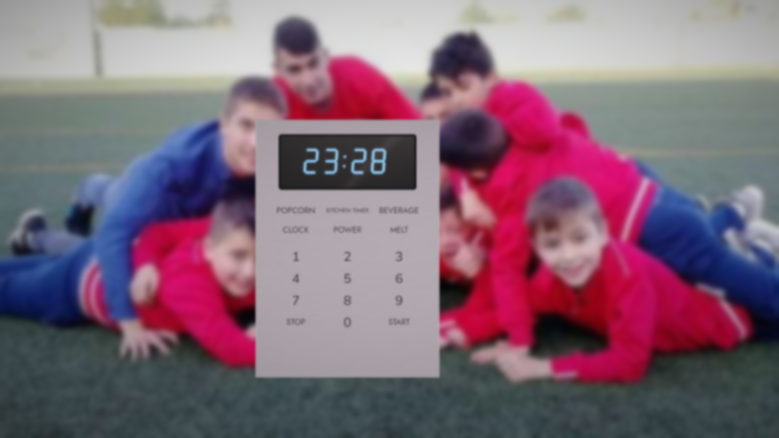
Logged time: h=23 m=28
